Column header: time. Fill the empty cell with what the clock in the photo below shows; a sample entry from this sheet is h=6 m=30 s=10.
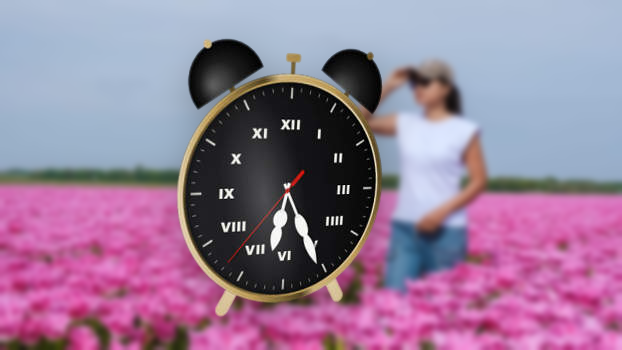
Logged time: h=6 m=25 s=37
